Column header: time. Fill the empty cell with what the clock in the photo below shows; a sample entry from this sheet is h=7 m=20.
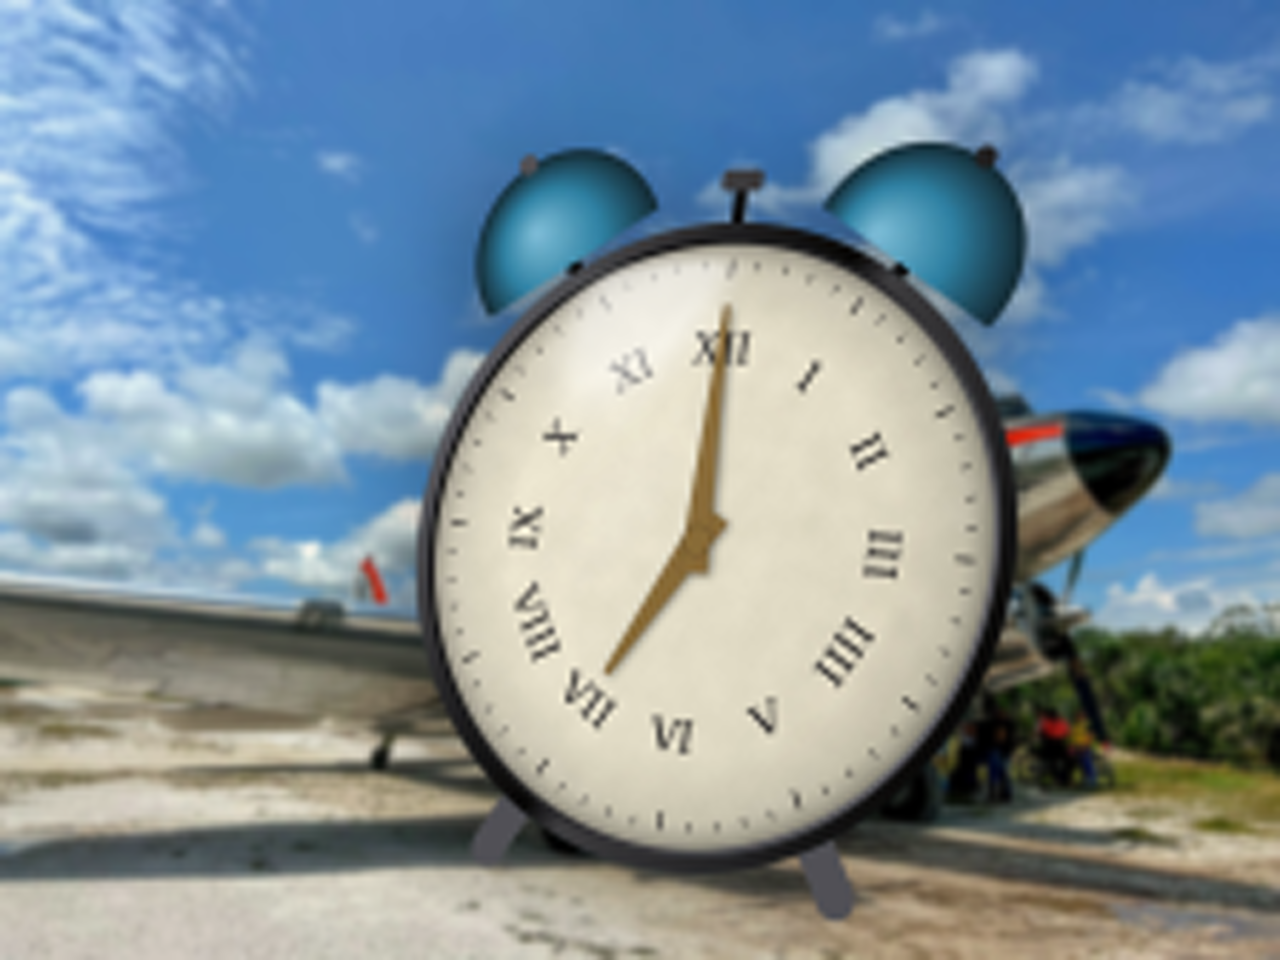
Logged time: h=7 m=0
